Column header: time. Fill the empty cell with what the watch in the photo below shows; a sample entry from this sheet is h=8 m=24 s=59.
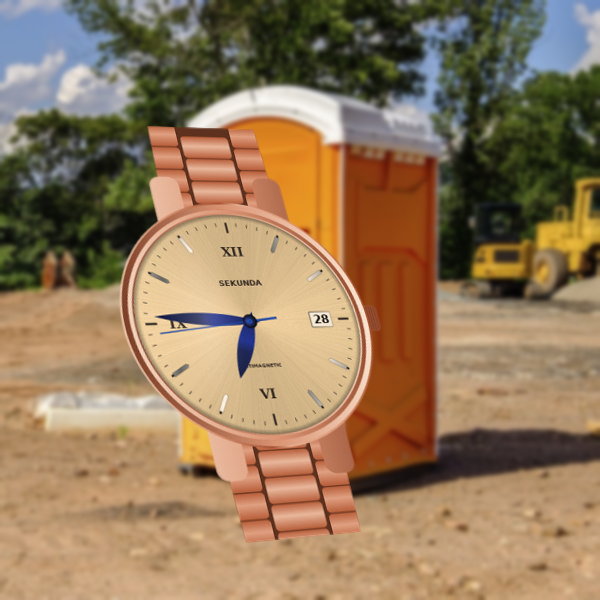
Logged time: h=6 m=45 s=44
